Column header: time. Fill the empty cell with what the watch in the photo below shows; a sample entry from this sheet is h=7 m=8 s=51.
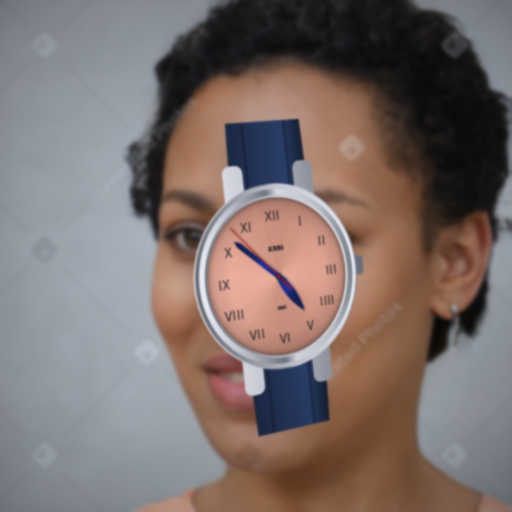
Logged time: h=4 m=51 s=53
